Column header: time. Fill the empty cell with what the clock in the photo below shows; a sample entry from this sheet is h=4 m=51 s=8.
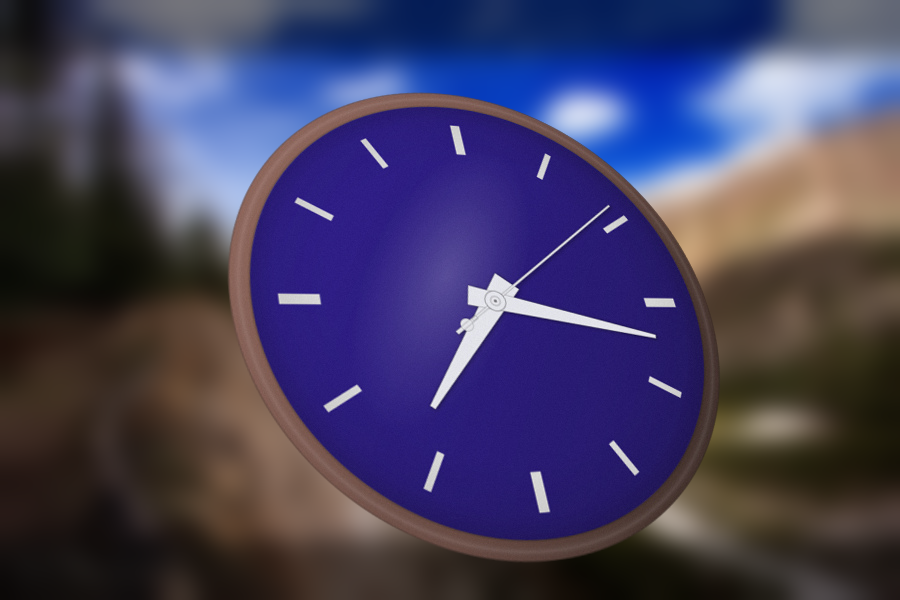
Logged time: h=7 m=17 s=9
